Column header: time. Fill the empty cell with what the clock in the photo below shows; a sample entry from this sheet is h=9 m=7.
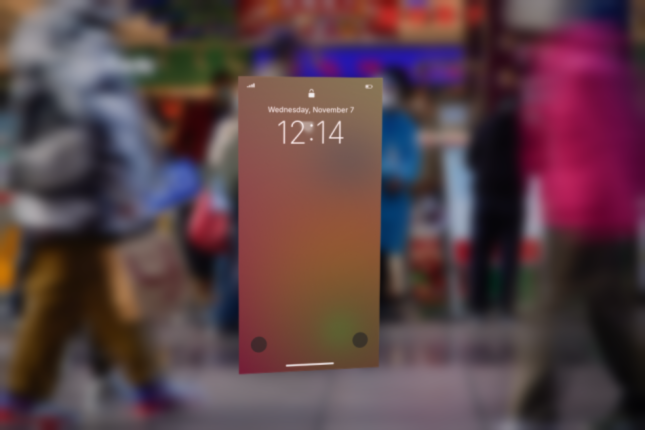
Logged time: h=12 m=14
